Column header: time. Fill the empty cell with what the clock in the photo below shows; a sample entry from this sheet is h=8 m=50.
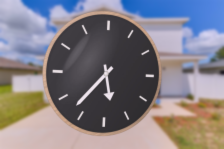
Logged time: h=5 m=37
